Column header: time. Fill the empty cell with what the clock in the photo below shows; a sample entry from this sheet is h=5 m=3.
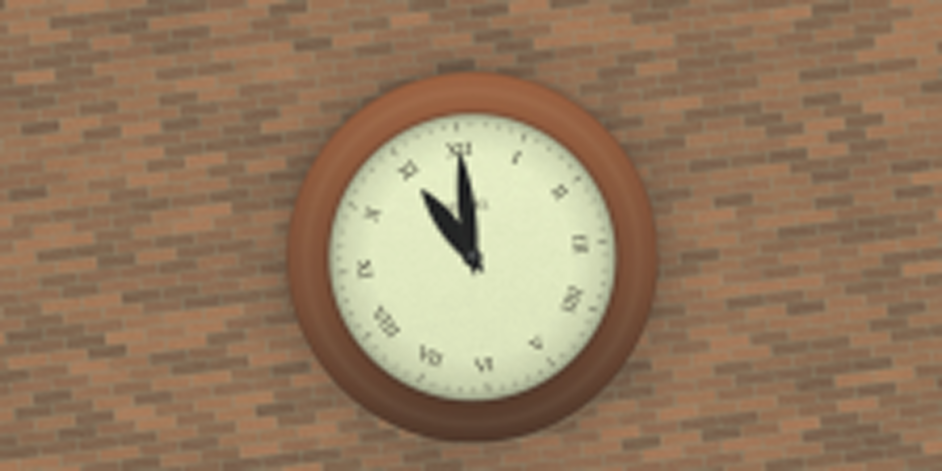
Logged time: h=11 m=0
